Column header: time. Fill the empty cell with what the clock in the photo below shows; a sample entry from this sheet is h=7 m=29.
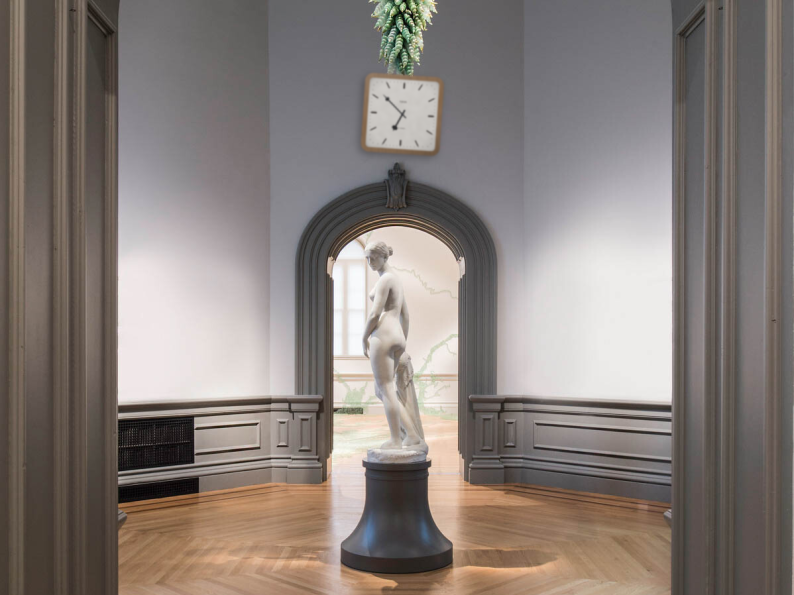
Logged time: h=6 m=52
